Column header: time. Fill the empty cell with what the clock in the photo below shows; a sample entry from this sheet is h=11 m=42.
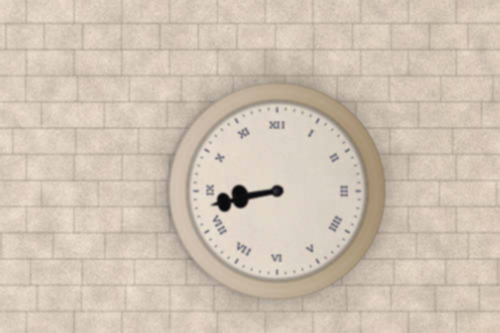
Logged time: h=8 m=43
